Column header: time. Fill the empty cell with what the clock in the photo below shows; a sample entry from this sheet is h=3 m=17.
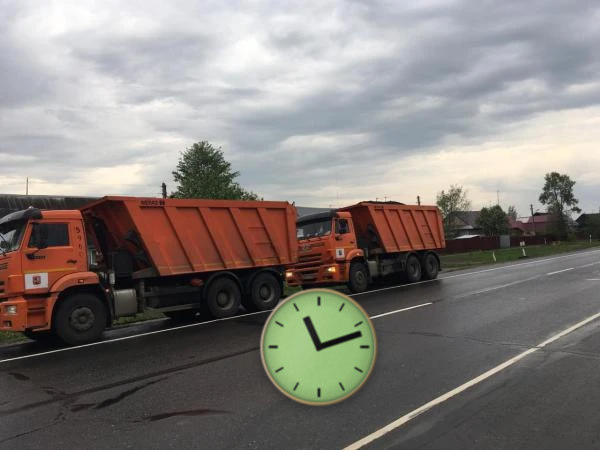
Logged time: h=11 m=12
